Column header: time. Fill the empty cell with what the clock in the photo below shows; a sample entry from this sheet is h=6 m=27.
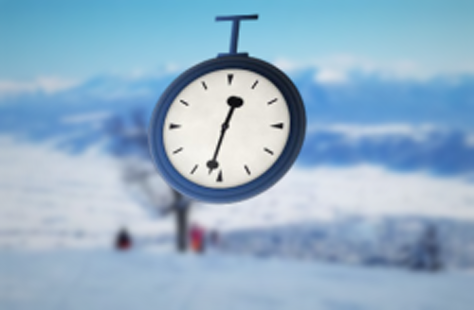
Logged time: h=12 m=32
